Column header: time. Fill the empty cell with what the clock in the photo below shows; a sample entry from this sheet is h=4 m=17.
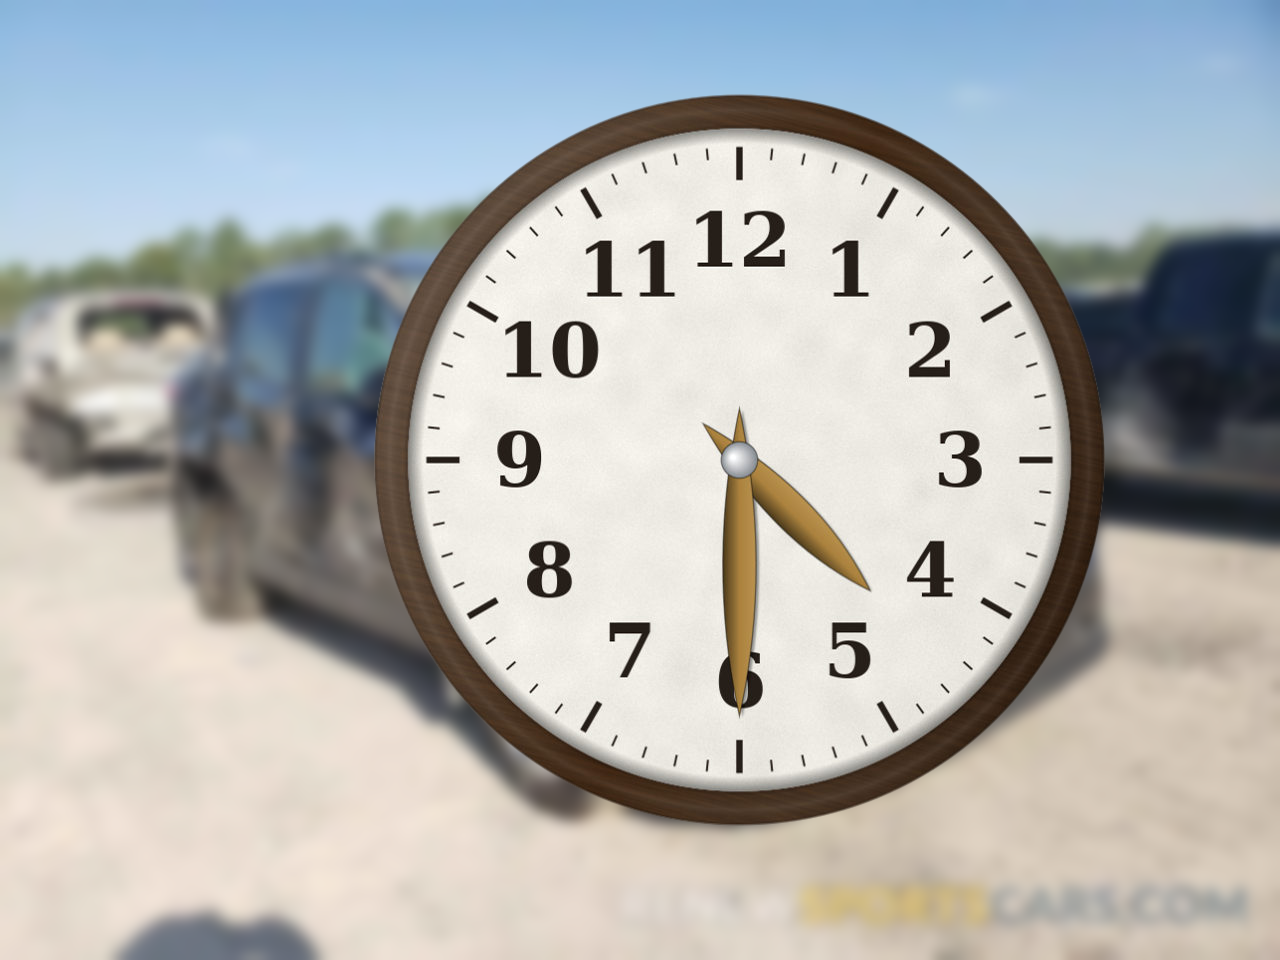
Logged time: h=4 m=30
